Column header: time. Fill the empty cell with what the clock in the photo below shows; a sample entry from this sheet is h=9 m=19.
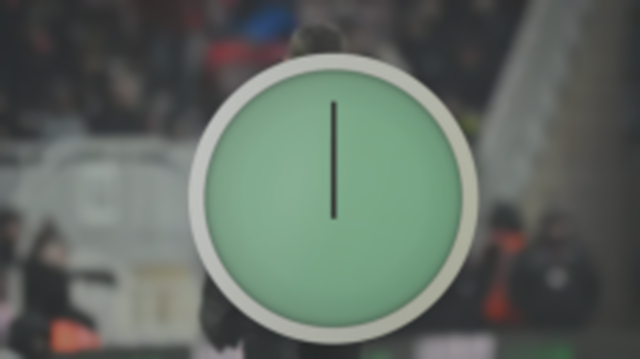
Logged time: h=12 m=0
